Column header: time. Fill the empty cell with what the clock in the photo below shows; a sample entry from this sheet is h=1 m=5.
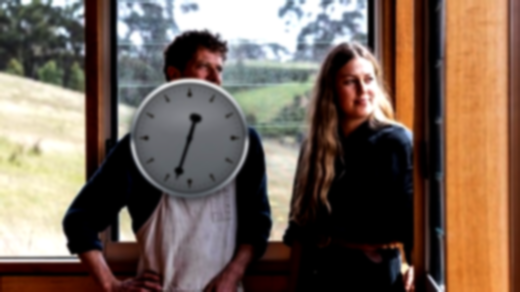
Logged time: h=12 m=33
